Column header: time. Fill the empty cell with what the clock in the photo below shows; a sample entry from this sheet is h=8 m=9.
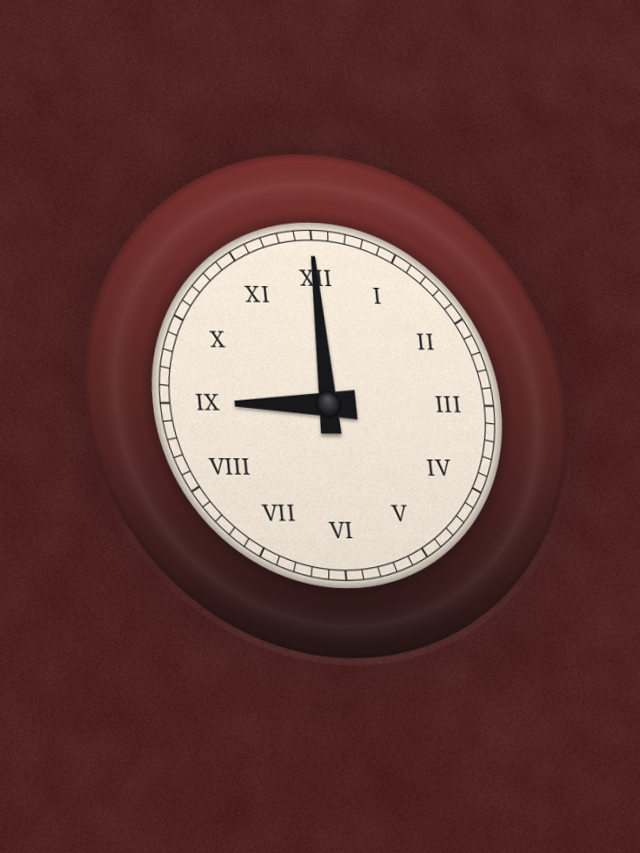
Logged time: h=9 m=0
